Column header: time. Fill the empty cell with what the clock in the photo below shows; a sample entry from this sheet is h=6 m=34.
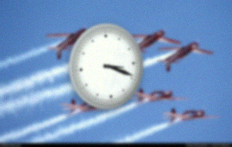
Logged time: h=3 m=19
